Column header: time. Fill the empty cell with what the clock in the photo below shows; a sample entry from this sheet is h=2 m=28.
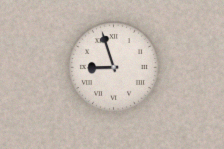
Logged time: h=8 m=57
